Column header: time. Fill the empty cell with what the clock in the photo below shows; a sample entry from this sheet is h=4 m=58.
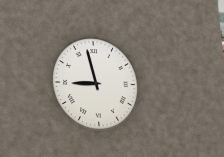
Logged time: h=8 m=58
